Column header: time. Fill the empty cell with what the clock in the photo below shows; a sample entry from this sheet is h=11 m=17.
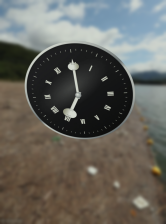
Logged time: h=7 m=0
